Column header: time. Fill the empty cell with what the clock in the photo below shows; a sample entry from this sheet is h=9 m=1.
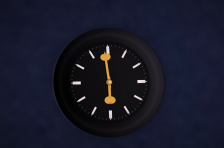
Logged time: h=5 m=59
